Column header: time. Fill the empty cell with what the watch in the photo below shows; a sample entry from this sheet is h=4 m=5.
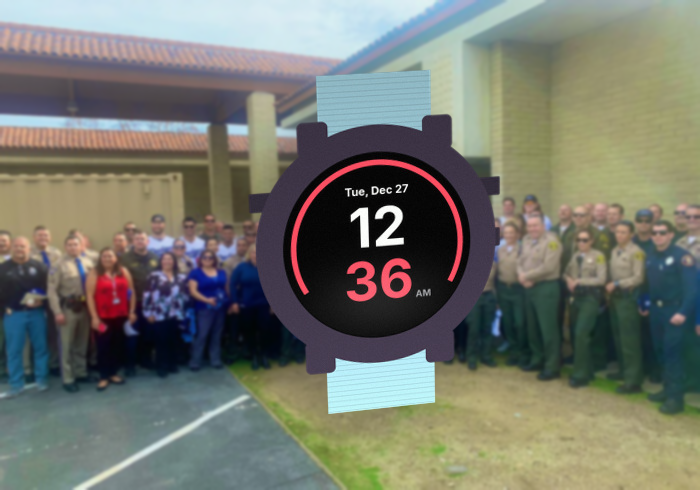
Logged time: h=12 m=36
